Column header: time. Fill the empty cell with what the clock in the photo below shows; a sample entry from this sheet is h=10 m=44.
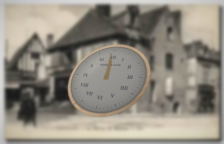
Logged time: h=11 m=59
